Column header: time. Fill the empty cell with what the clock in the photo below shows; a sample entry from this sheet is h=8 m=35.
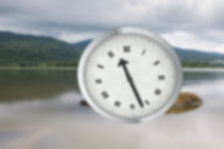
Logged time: h=11 m=27
